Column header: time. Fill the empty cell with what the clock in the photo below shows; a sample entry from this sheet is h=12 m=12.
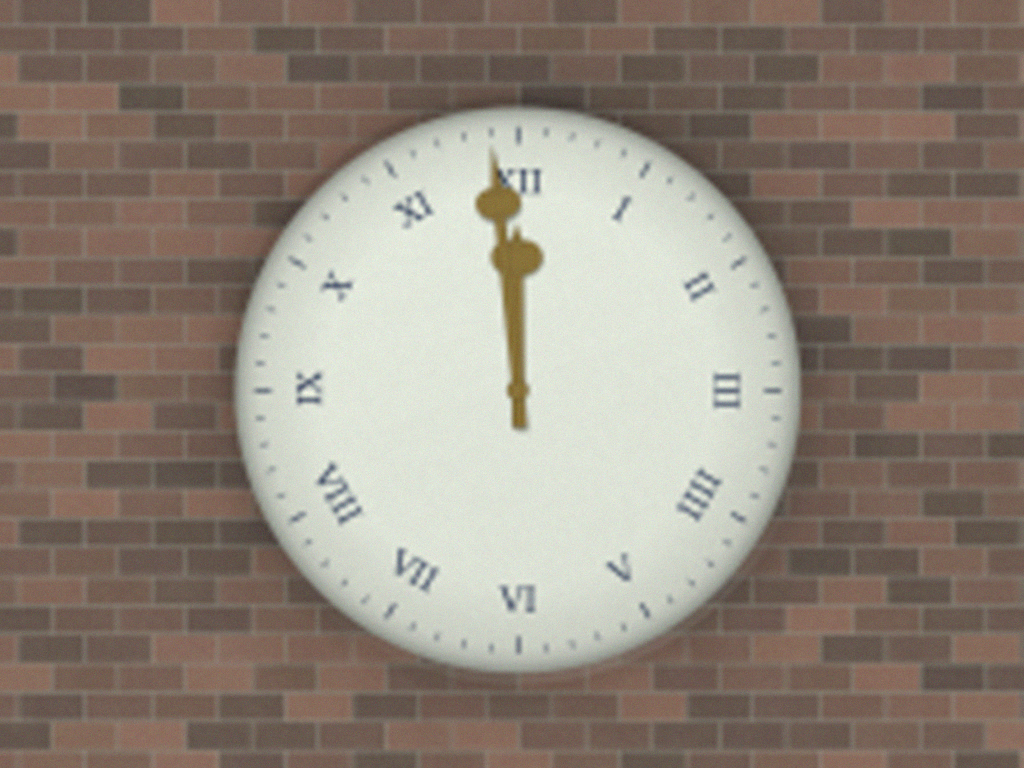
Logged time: h=11 m=59
